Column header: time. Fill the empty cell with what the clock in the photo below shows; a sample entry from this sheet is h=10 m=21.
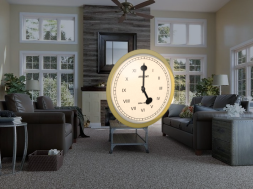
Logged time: h=5 m=0
